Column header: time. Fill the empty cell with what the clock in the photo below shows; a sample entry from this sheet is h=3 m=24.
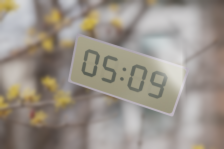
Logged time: h=5 m=9
